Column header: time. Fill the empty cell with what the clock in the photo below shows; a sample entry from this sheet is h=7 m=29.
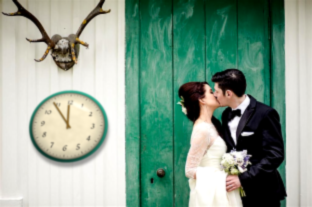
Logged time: h=11 m=54
